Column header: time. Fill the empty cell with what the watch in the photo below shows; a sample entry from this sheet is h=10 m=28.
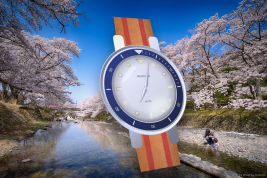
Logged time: h=7 m=3
